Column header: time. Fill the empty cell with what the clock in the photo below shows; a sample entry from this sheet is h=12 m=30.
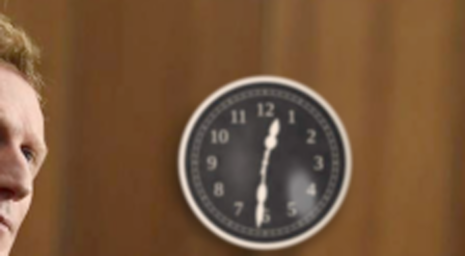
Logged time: h=12 m=31
